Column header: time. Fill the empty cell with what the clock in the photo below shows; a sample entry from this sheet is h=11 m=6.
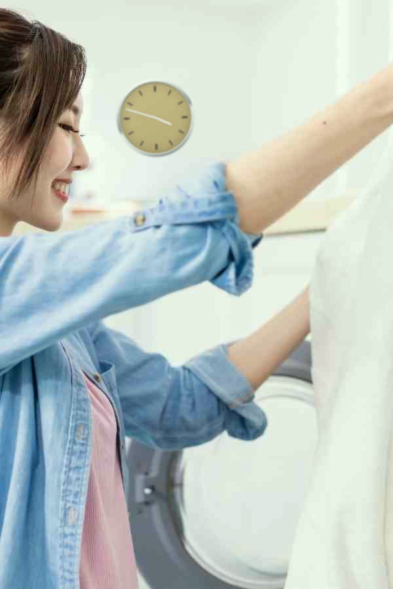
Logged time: h=3 m=48
